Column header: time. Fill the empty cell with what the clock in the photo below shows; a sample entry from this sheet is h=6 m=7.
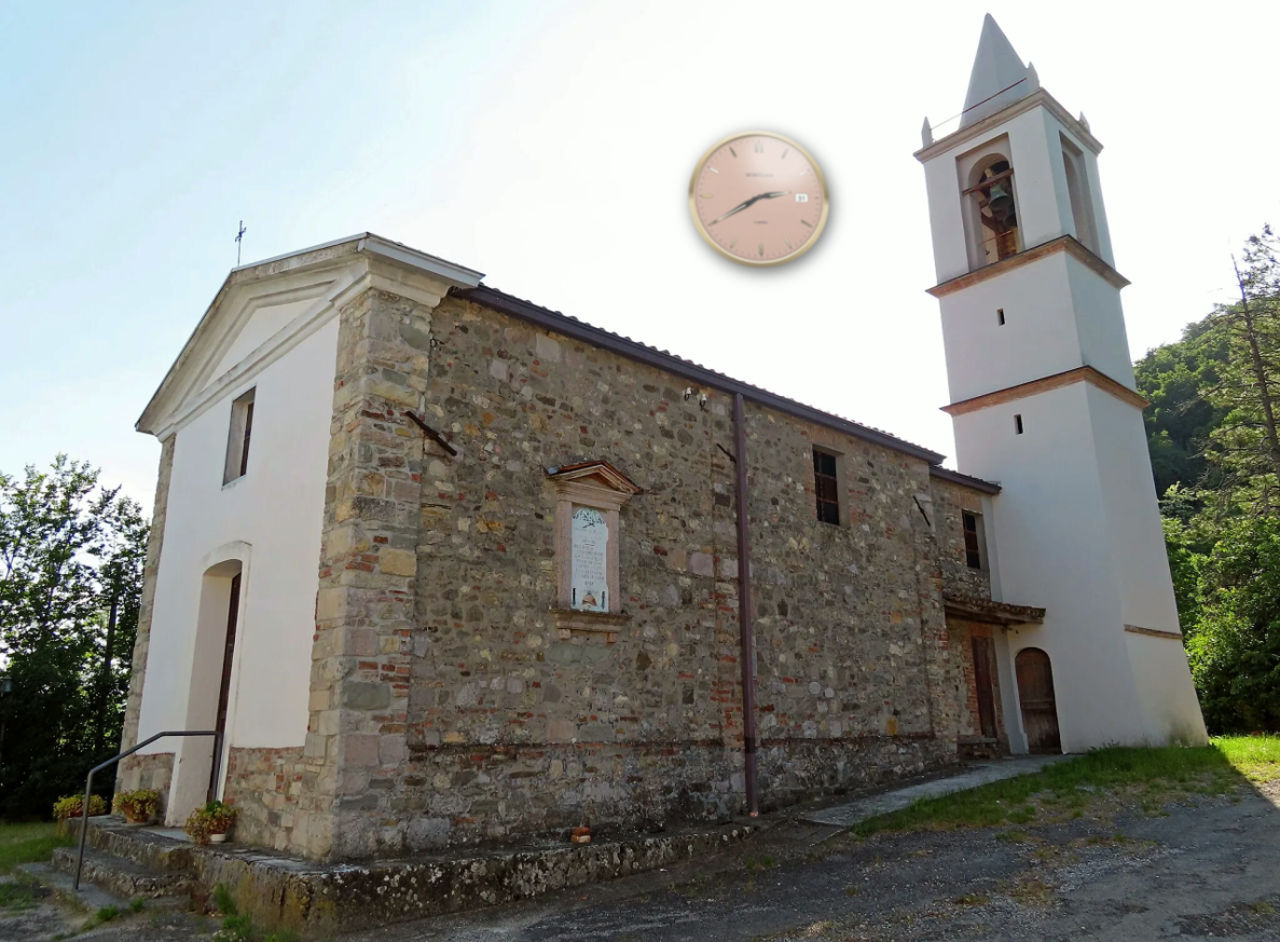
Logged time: h=2 m=40
